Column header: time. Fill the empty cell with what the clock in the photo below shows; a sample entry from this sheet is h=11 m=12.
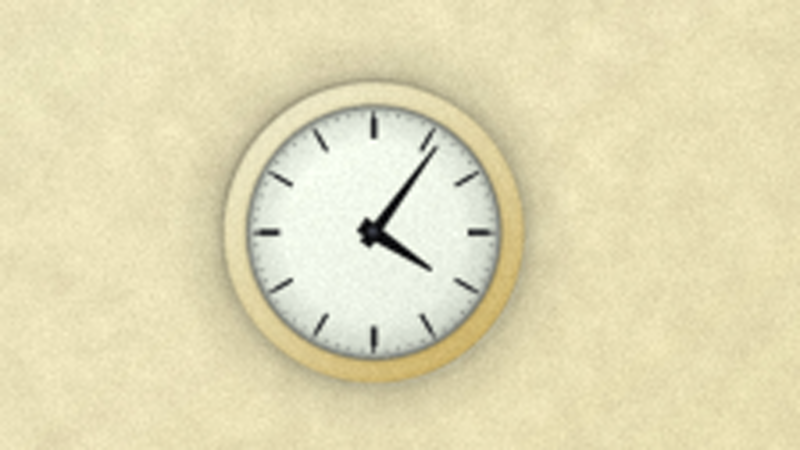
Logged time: h=4 m=6
